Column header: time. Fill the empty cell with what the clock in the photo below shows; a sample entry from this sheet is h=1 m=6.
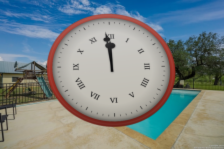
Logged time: h=11 m=59
